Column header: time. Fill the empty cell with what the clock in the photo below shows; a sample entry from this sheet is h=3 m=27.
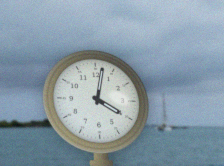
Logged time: h=4 m=2
